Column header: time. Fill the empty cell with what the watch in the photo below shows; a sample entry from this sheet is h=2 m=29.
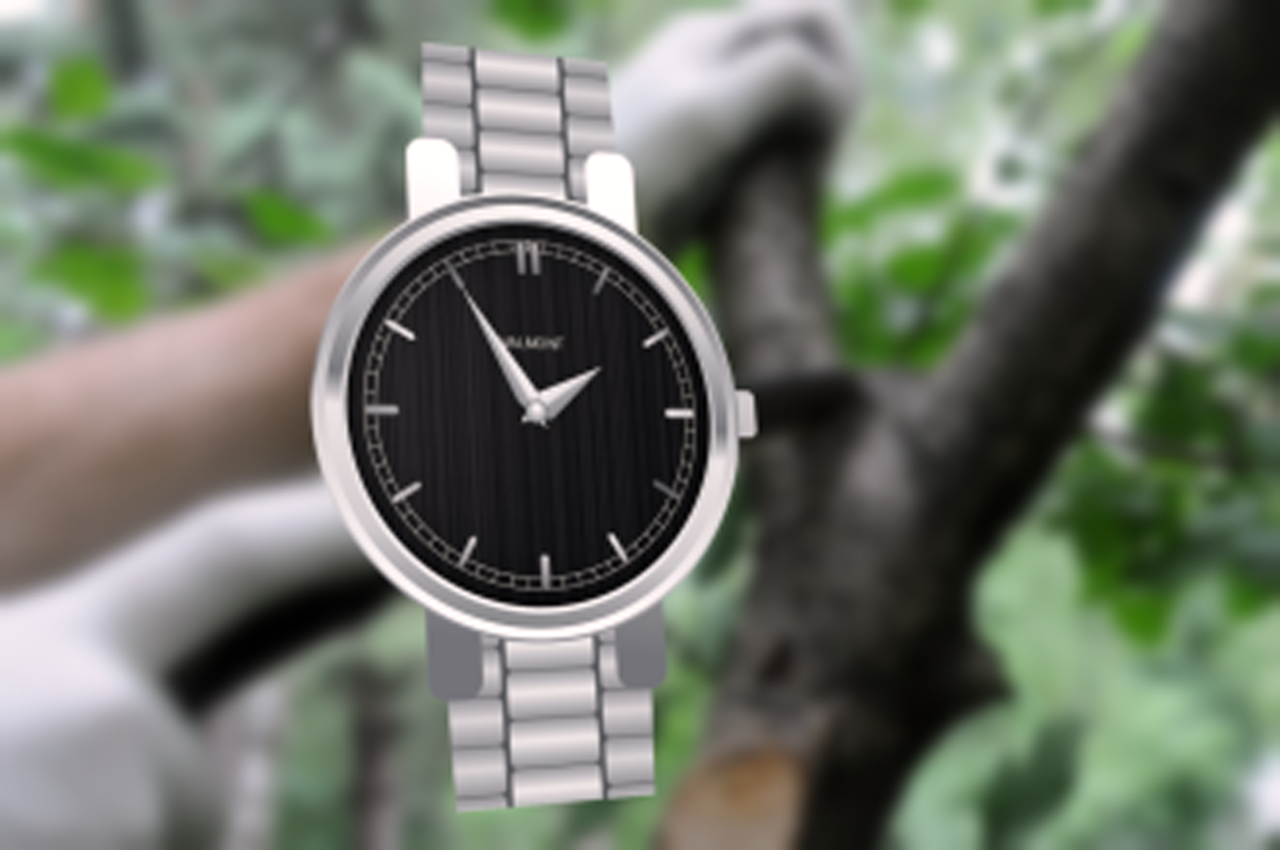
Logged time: h=1 m=55
